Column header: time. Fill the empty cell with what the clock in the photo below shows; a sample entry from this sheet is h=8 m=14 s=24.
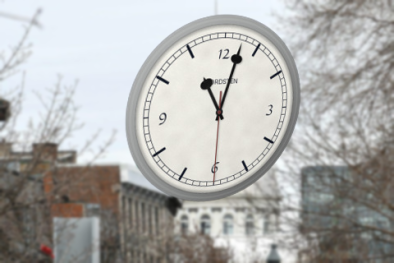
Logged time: h=11 m=2 s=30
